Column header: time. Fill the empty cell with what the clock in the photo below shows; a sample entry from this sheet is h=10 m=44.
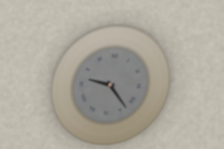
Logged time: h=9 m=23
